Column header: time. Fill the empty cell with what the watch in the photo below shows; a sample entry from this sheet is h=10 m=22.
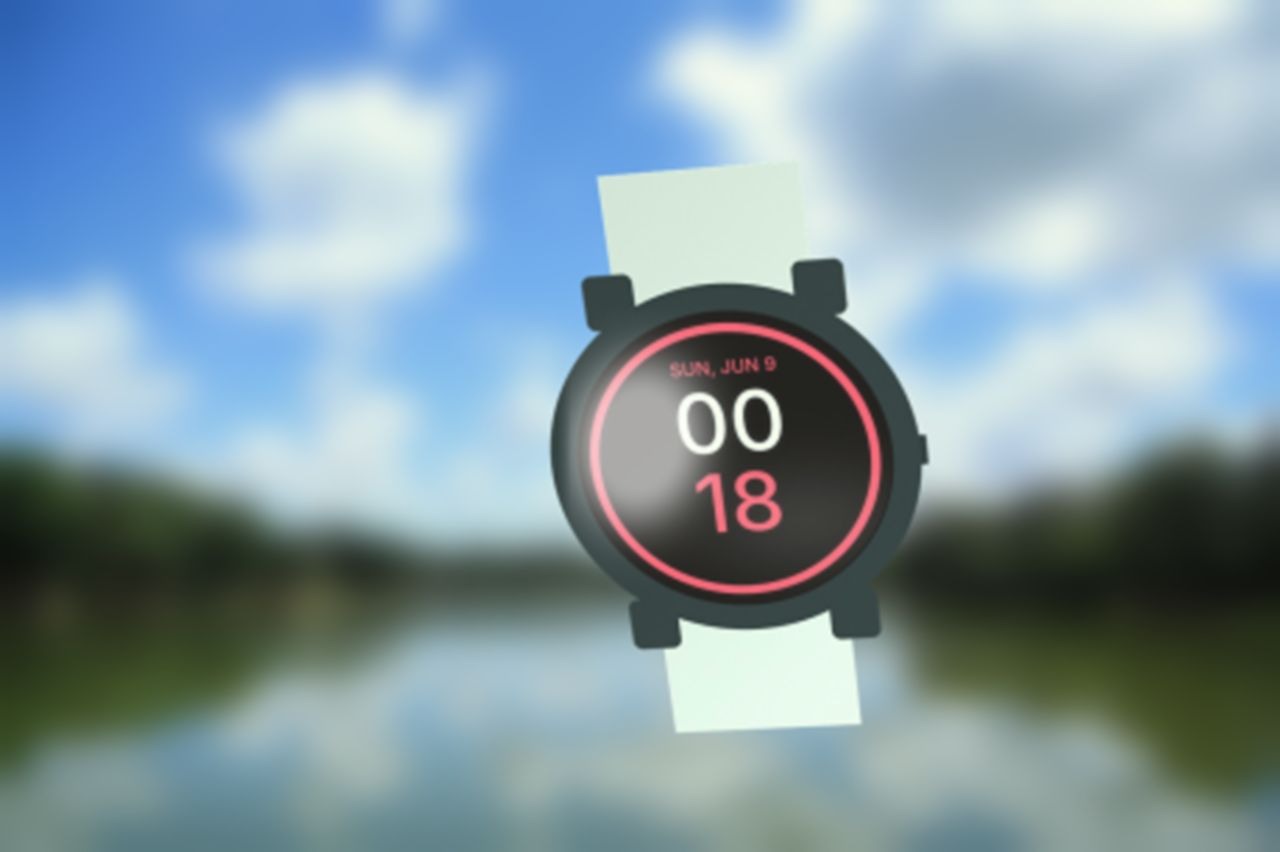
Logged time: h=0 m=18
